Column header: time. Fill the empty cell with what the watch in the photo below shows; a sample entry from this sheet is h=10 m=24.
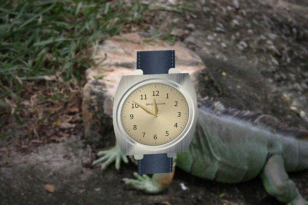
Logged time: h=11 m=51
